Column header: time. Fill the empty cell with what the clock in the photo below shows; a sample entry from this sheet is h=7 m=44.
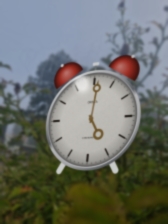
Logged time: h=5 m=1
